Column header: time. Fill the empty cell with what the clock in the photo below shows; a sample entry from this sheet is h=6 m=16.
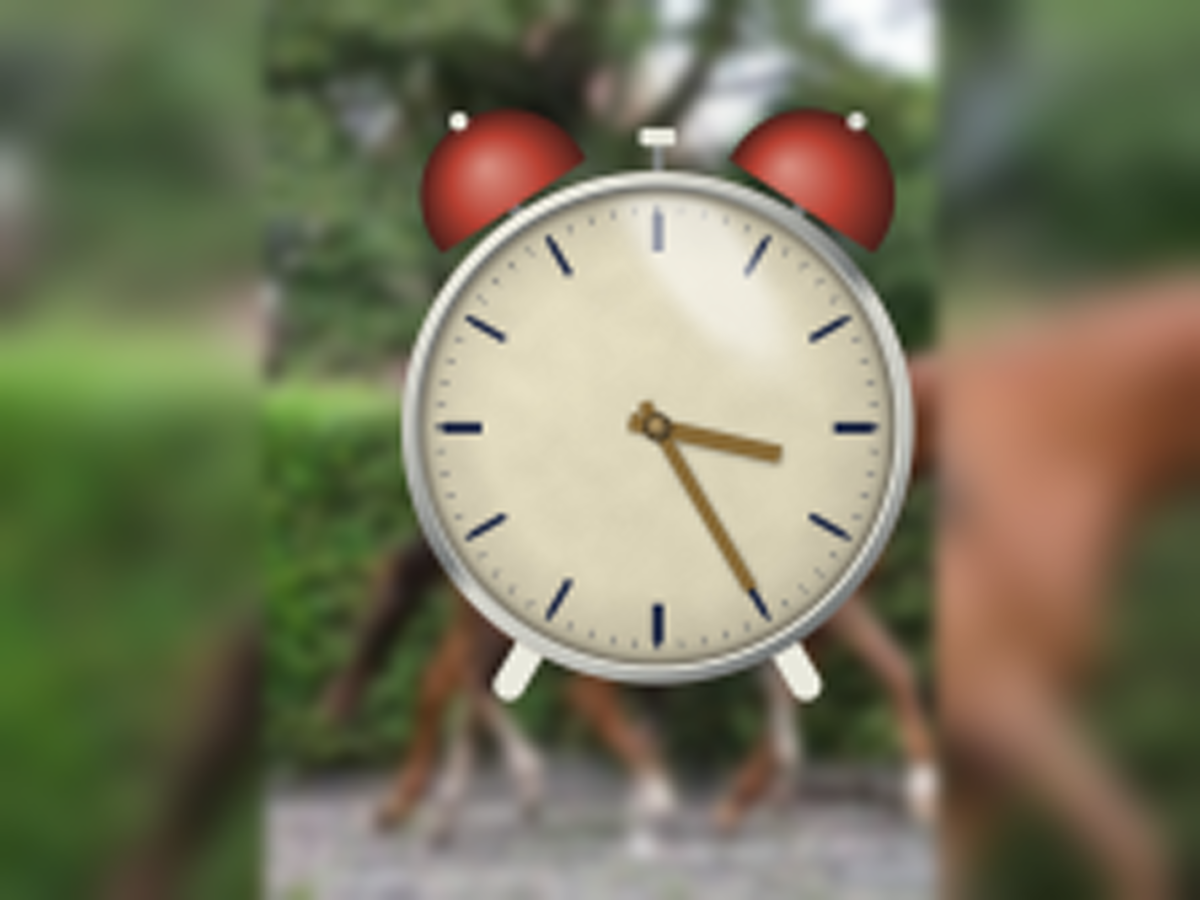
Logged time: h=3 m=25
